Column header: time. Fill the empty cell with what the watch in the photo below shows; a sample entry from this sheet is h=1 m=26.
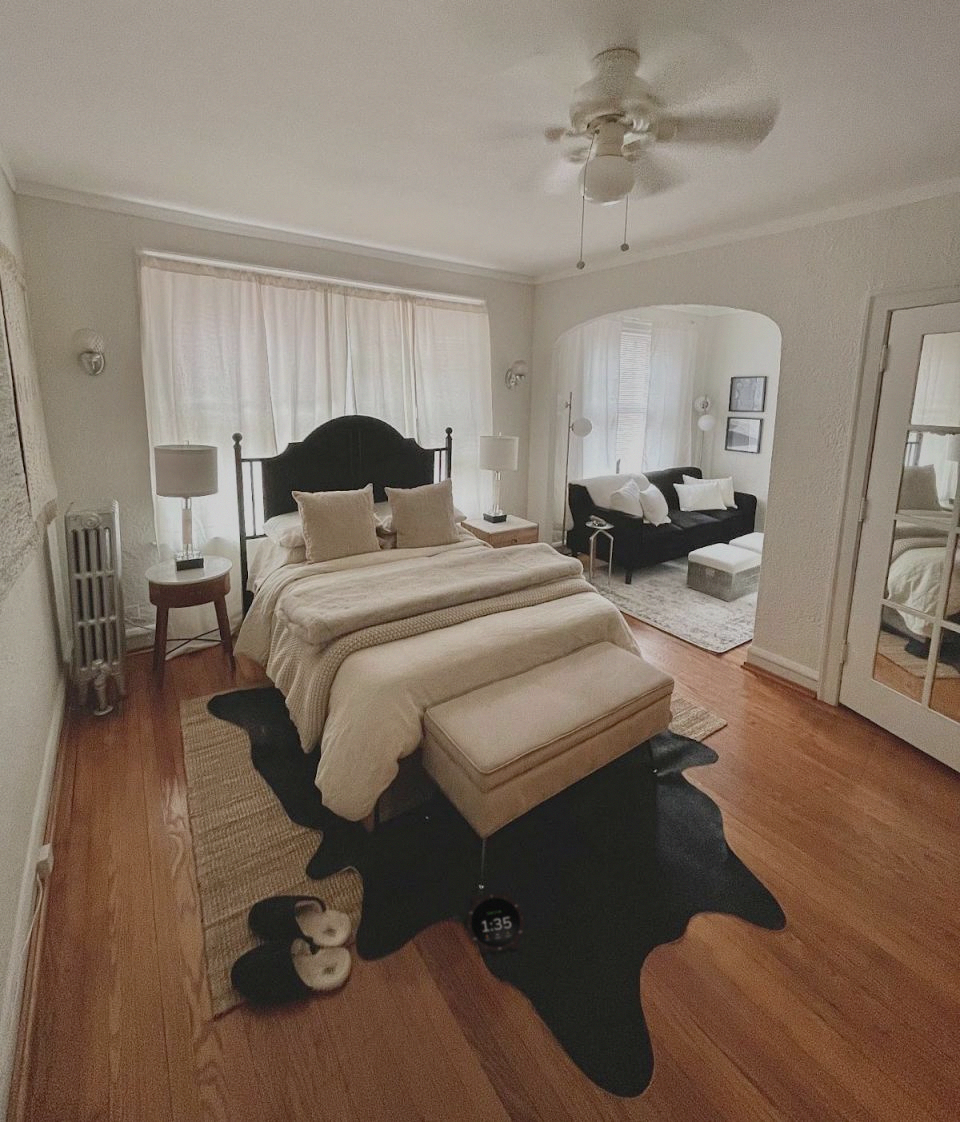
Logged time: h=1 m=35
